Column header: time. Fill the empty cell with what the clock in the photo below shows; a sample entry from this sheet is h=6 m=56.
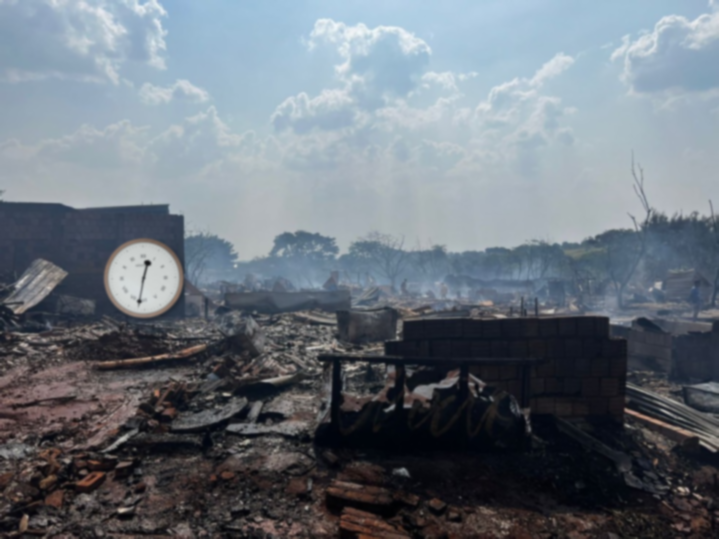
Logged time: h=12 m=32
